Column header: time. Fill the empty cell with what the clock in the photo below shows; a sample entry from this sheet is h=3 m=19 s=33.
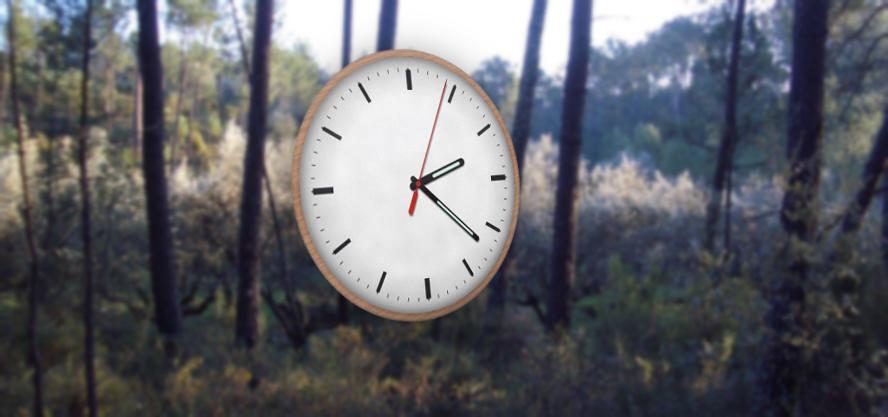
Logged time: h=2 m=22 s=4
